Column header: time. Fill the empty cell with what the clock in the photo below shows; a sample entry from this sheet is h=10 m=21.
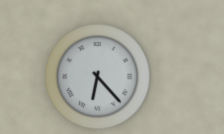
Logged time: h=6 m=23
